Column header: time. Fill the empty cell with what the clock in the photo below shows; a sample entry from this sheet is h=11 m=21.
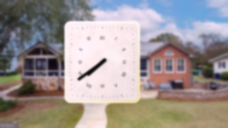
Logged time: h=7 m=39
